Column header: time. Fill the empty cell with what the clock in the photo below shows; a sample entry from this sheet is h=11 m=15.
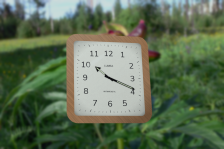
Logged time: h=10 m=19
